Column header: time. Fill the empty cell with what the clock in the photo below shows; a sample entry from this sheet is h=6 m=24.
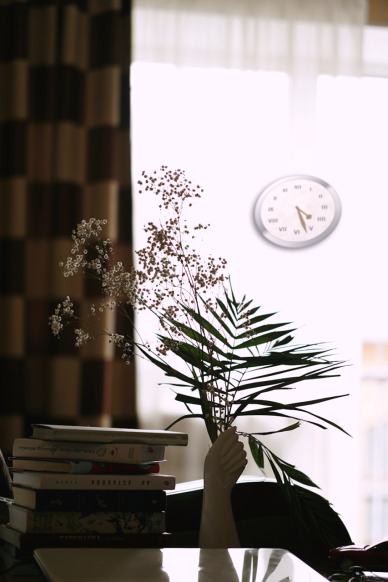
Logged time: h=4 m=27
